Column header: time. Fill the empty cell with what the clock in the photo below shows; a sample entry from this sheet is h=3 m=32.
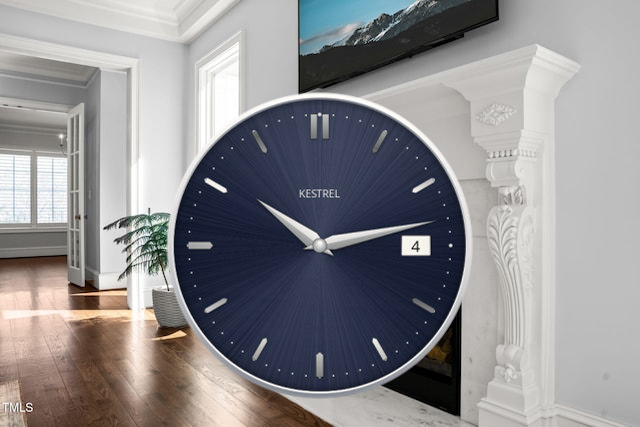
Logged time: h=10 m=13
